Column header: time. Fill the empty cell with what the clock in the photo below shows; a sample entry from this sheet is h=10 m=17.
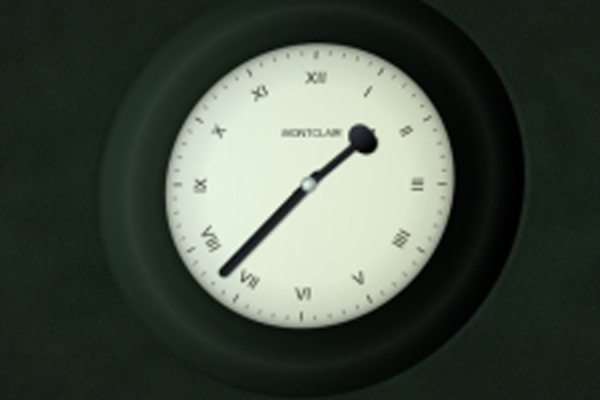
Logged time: h=1 m=37
